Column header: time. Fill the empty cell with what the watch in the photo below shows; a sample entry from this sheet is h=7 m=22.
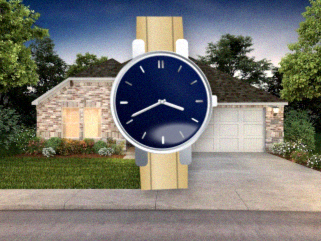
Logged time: h=3 m=41
